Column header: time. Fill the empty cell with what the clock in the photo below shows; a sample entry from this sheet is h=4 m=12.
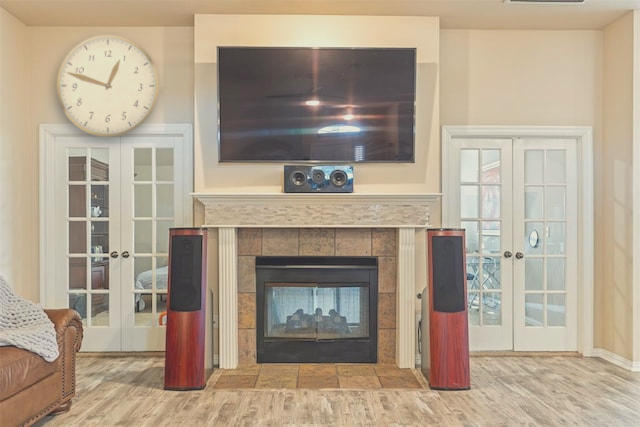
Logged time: h=12 m=48
